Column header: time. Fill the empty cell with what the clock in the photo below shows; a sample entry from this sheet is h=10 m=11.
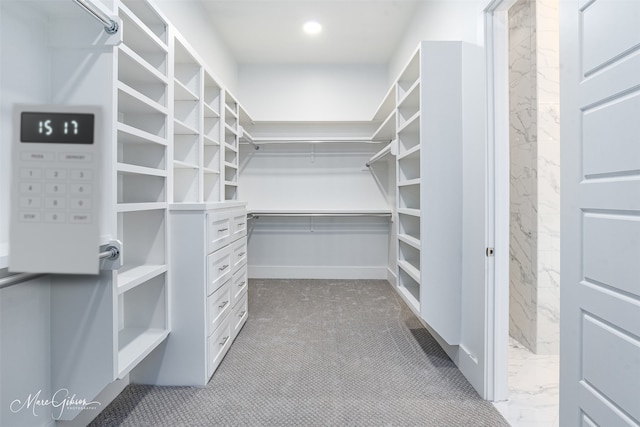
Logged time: h=15 m=17
